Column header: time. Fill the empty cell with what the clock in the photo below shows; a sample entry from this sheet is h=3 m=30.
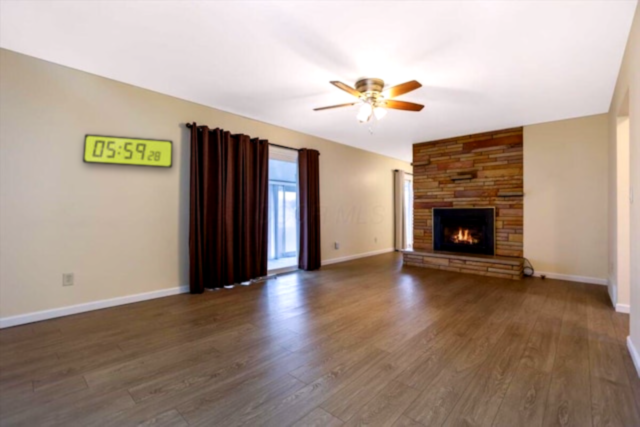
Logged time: h=5 m=59
